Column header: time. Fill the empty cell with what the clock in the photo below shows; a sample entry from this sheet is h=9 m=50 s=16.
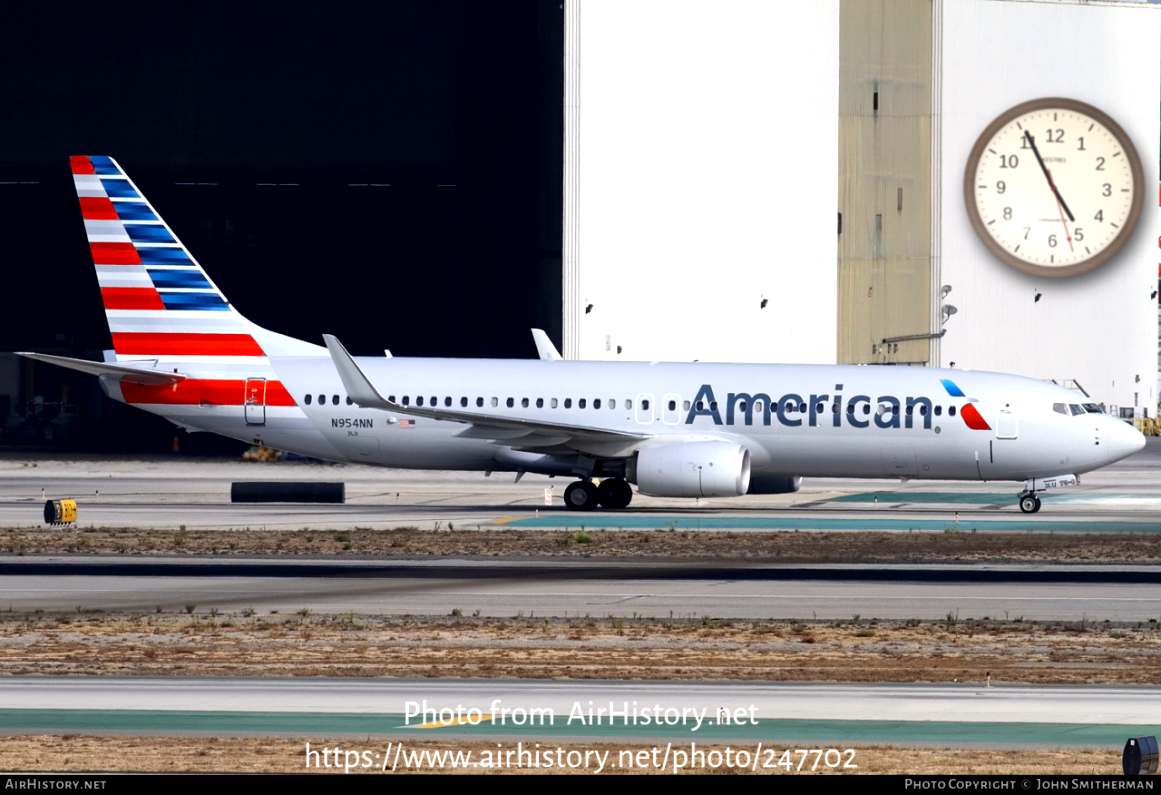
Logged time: h=4 m=55 s=27
